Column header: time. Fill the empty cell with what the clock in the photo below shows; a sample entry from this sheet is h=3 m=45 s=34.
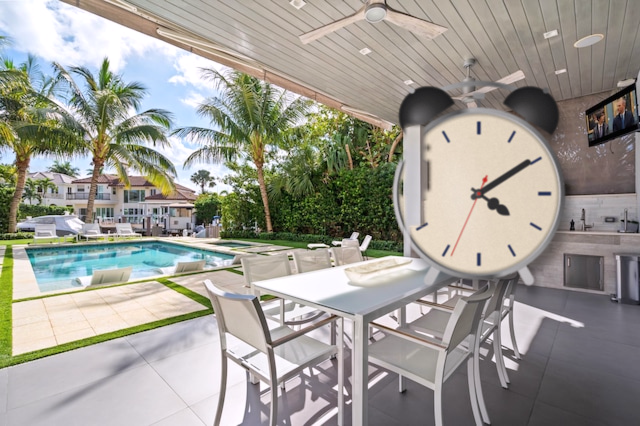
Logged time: h=4 m=9 s=34
